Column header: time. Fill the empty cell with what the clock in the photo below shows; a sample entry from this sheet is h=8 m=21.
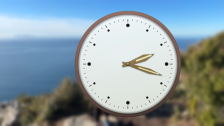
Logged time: h=2 m=18
